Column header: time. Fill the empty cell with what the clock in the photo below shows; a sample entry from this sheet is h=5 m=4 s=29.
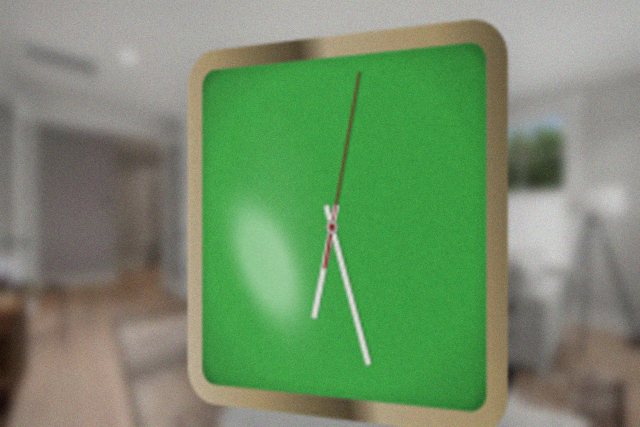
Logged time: h=6 m=27 s=2
